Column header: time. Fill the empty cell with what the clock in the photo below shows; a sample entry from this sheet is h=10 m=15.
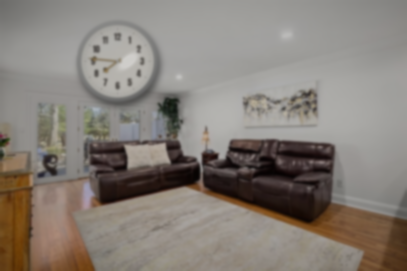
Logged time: h=7 m=46
